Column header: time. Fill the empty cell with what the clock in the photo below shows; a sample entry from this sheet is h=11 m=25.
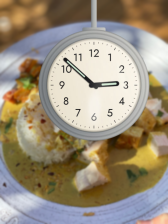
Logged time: h=2 m=52
